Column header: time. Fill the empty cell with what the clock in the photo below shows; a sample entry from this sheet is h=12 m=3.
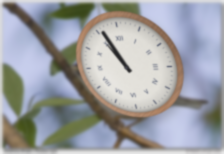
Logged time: h=10 m=56
